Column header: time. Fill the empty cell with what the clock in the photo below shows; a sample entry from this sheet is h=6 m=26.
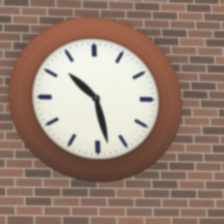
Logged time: h=10 m=28
